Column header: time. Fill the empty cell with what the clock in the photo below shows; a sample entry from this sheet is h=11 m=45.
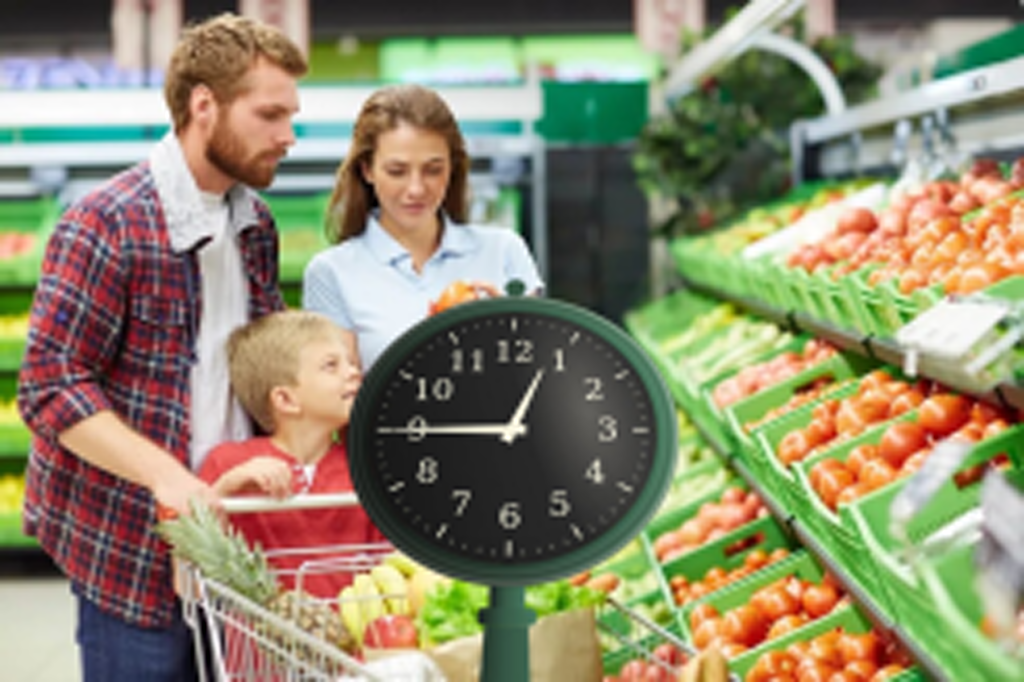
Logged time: h=12 m=45
